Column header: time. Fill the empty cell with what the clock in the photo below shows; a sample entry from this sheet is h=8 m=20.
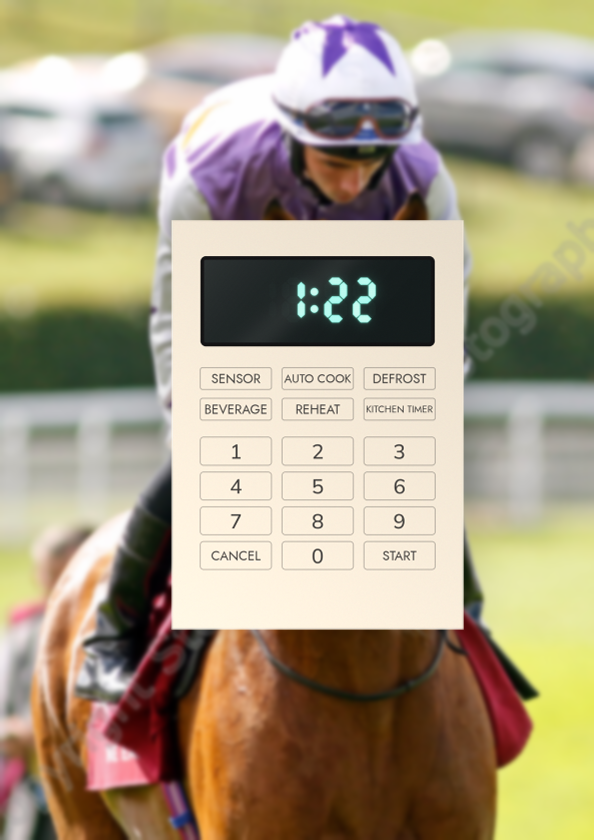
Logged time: h=1 m=22
